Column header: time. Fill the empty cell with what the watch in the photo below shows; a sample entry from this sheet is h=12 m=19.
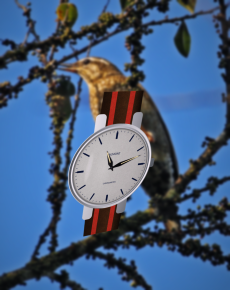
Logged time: h=11 m=12
